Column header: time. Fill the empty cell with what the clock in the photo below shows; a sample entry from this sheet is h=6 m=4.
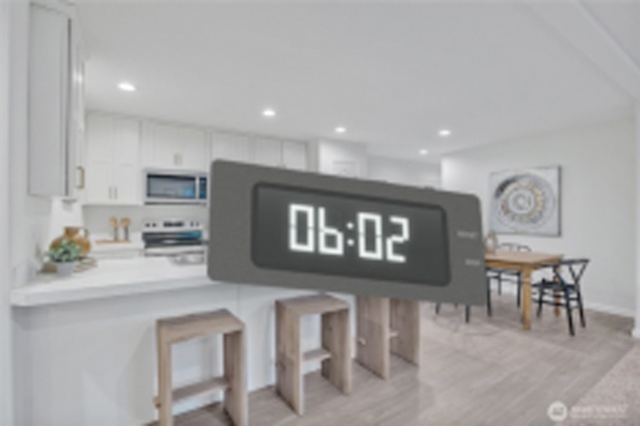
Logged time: h=6 m=2
